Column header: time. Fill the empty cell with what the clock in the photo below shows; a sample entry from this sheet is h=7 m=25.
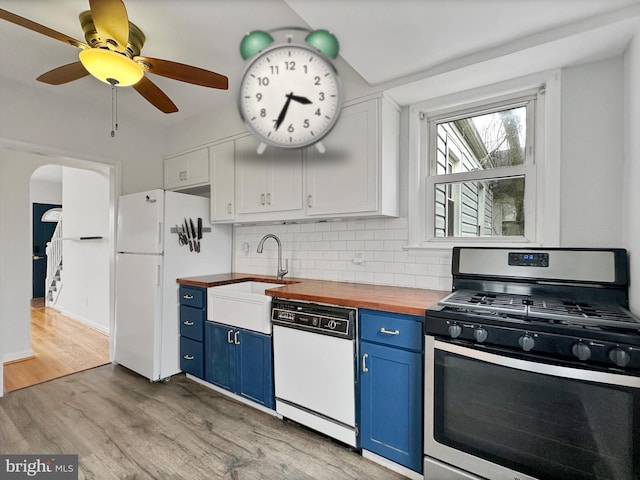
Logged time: h=3 m=34
